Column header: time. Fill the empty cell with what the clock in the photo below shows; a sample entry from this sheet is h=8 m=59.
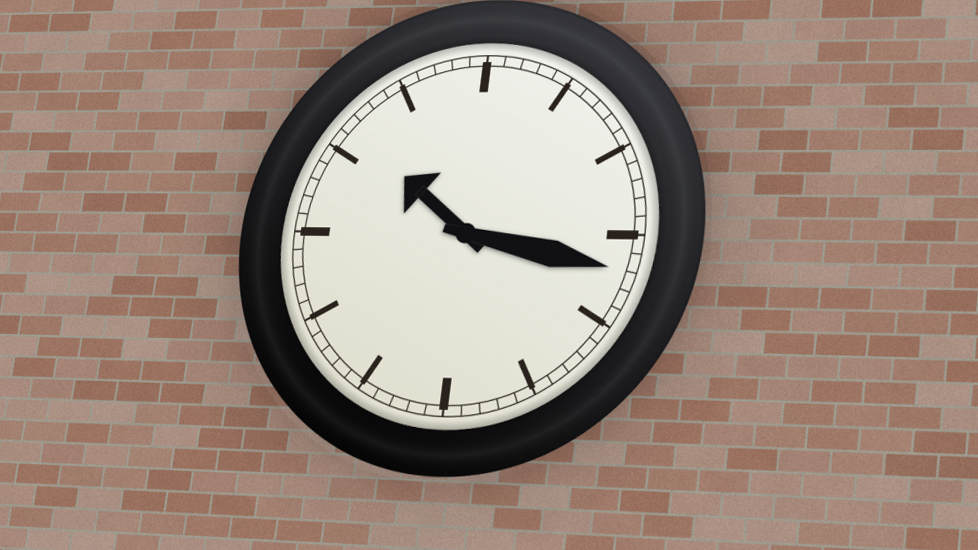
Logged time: h=10 m=17
